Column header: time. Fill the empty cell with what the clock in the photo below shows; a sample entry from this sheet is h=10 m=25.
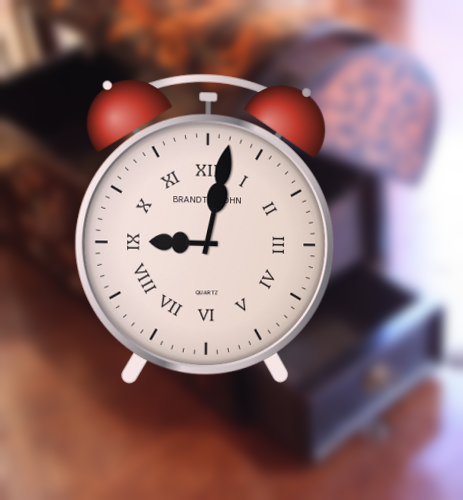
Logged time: h=9 m=2
